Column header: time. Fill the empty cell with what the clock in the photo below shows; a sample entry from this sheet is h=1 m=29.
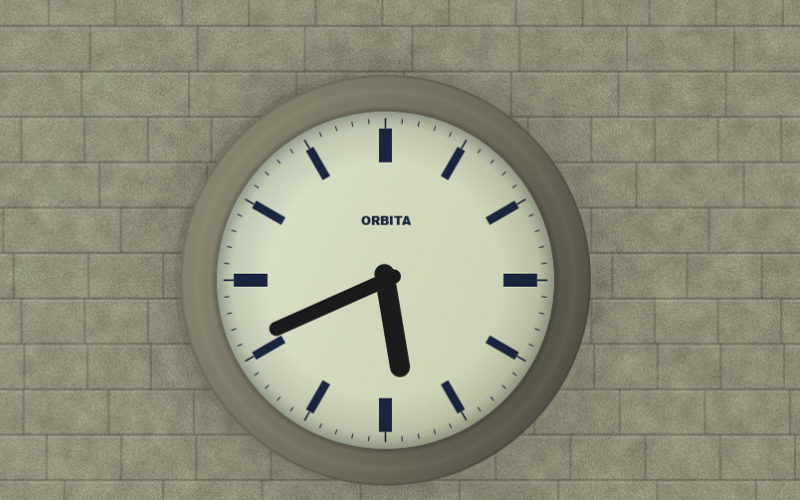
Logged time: h=5 m=41
